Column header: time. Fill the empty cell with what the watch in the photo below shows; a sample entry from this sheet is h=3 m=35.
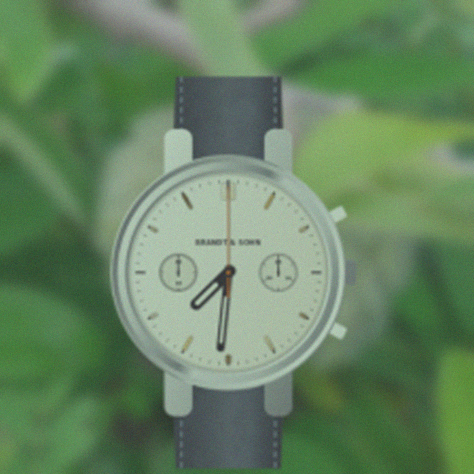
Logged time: h=7 m=31
